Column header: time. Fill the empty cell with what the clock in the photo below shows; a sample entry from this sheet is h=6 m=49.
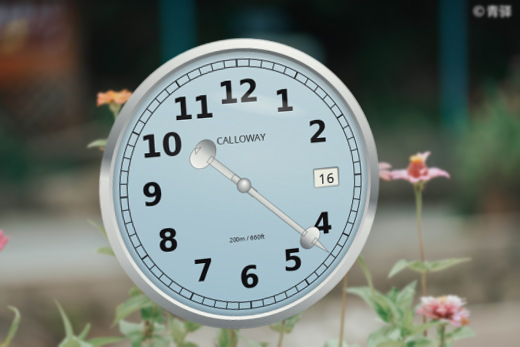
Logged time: h=10 m=22
